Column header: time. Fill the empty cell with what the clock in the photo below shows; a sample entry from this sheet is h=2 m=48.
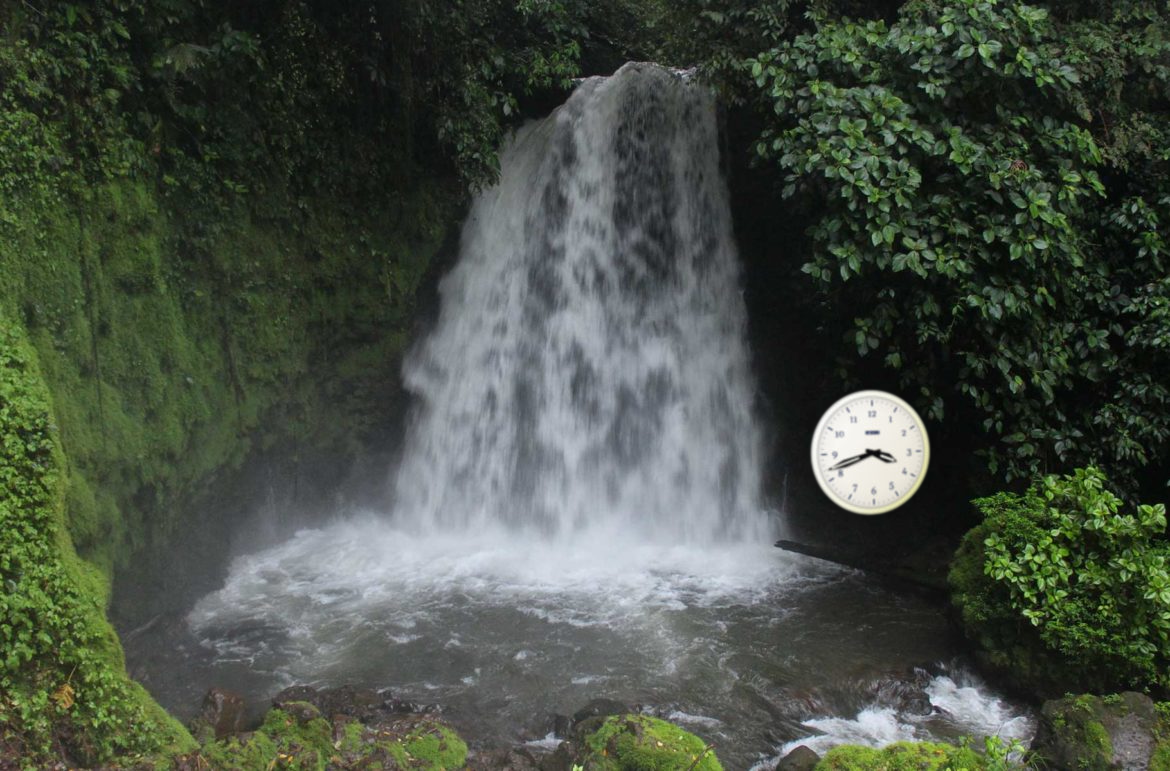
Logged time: h=3 m=42
